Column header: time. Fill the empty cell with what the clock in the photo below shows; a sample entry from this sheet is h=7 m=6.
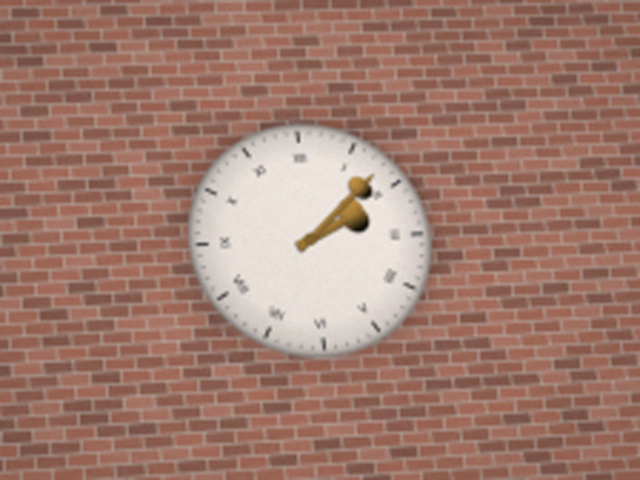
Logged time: h=2 m=8
